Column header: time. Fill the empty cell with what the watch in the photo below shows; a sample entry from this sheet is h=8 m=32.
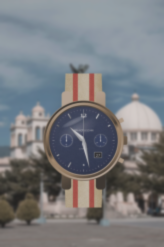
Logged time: h=10 m=28
